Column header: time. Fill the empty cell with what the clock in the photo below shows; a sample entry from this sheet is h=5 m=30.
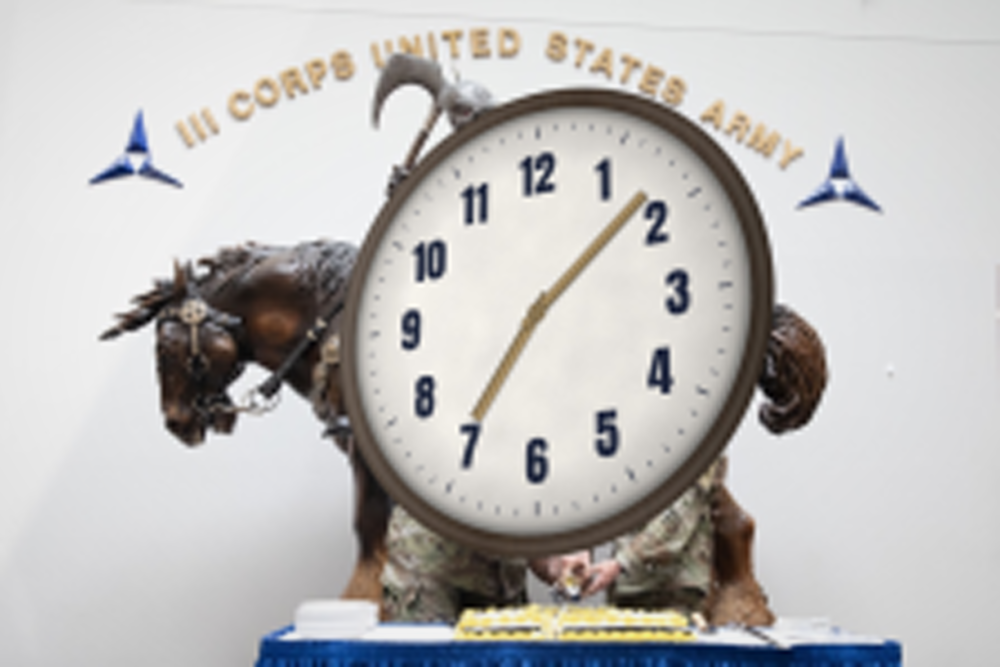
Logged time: h=7 m=8
